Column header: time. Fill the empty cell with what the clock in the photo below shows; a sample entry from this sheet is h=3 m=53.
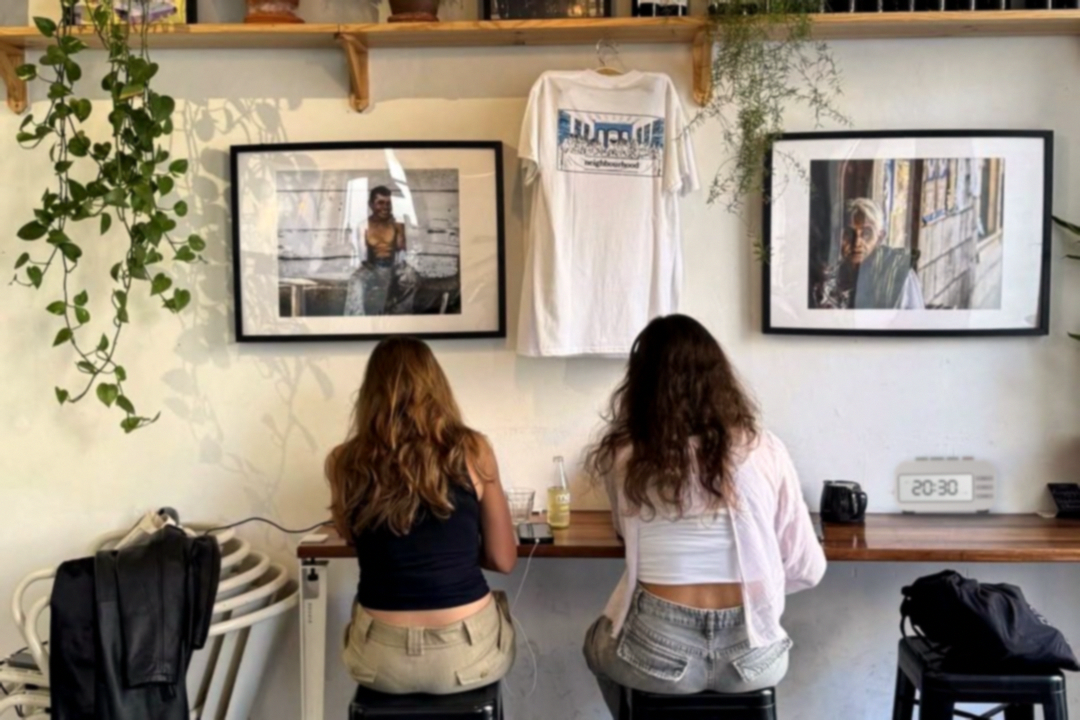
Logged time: h=20 m=30
